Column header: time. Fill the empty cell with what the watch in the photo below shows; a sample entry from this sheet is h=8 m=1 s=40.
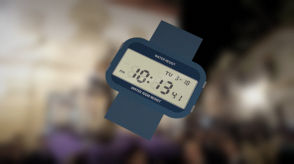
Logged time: h=10 m=13 s=41
